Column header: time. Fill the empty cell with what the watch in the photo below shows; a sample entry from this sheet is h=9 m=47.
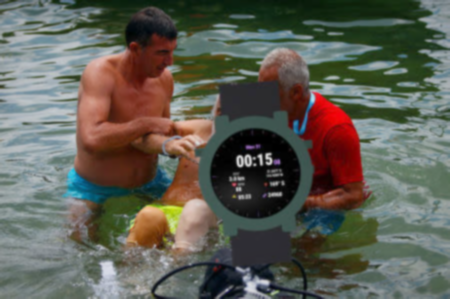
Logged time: h=0 m=15
